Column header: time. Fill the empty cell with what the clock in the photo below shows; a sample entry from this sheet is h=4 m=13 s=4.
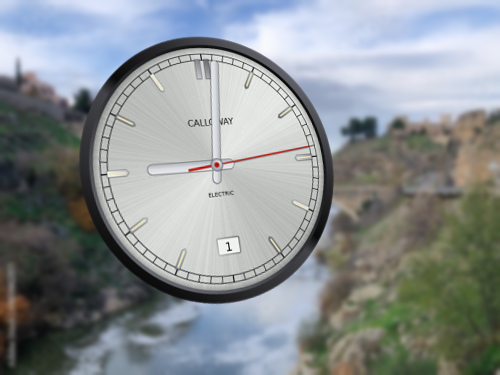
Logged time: h=9 m=1 s=14
